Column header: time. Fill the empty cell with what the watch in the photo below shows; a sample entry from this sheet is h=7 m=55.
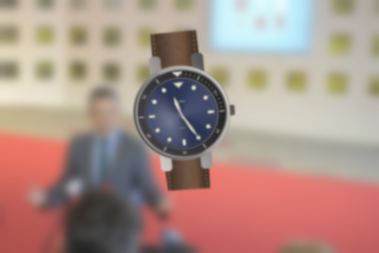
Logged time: h=11 m=25
